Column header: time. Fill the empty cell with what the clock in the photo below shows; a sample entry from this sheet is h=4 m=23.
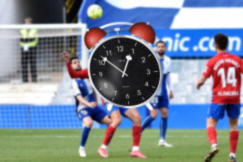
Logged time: h=12 m=52
